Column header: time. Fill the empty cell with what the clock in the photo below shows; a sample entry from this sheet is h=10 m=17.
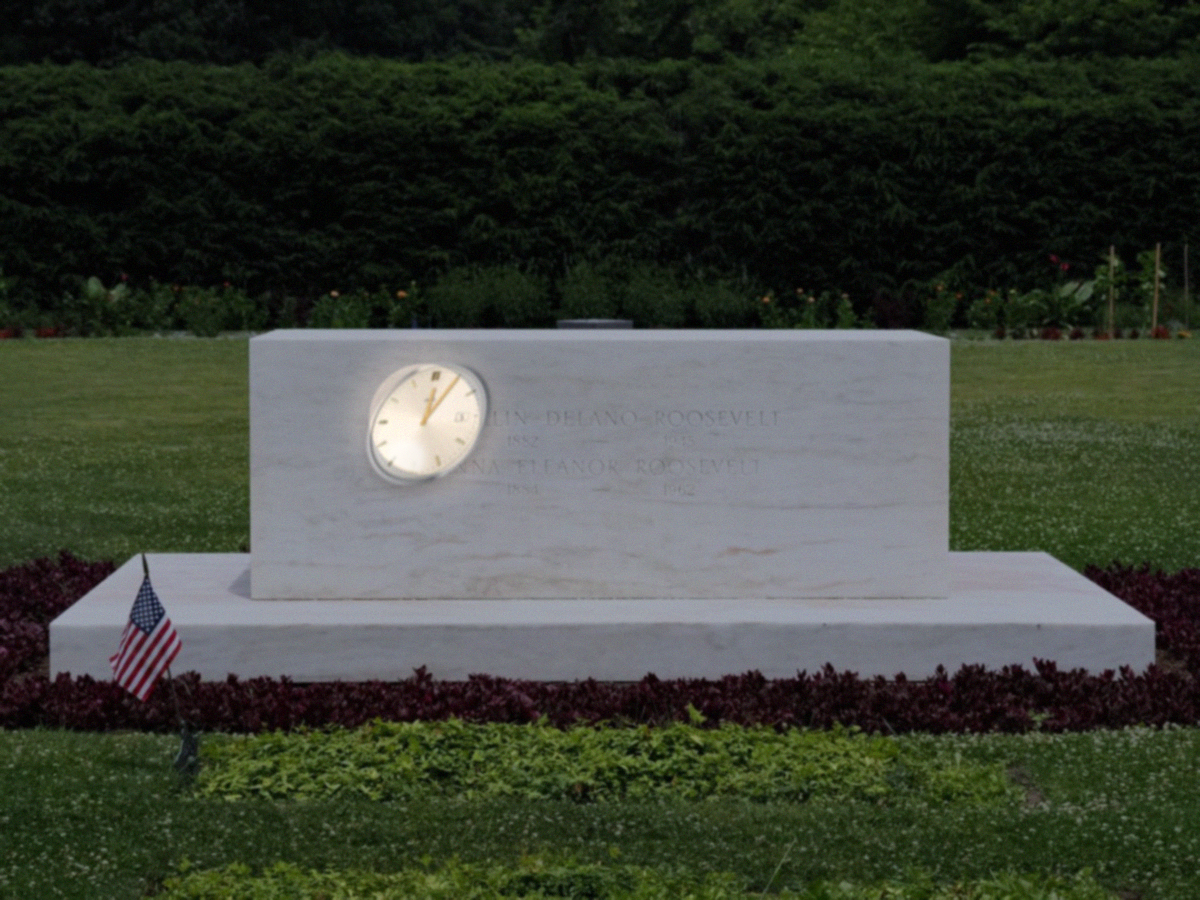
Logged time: h=12 m=5
